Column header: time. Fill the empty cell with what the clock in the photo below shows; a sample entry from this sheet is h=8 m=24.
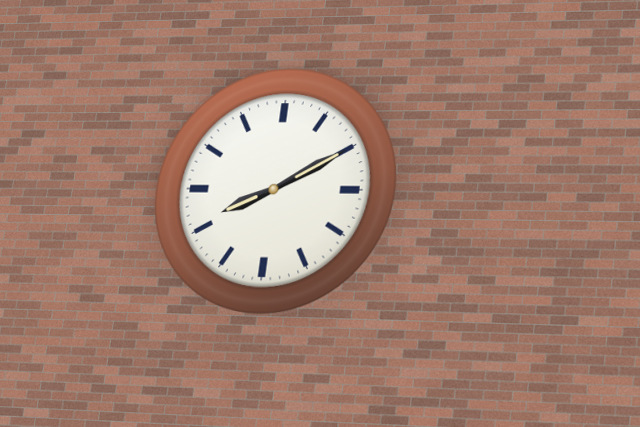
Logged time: h=8 m=10
